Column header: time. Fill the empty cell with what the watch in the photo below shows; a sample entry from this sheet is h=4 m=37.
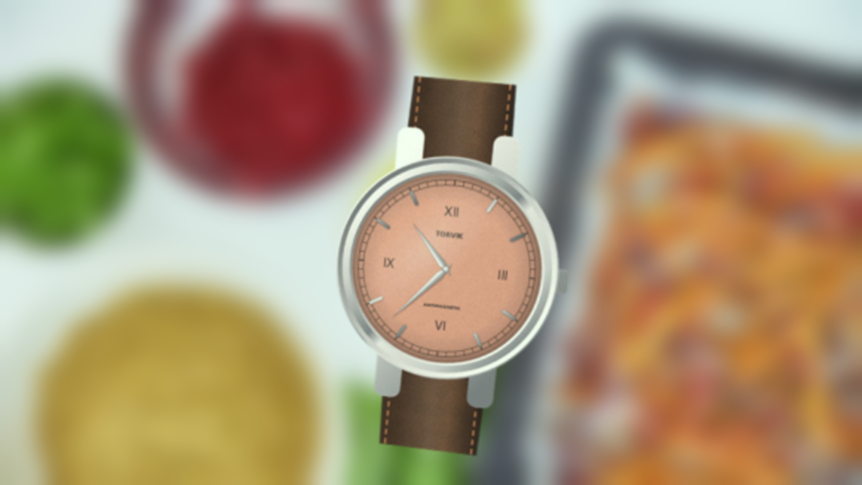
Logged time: h=10 m=37
